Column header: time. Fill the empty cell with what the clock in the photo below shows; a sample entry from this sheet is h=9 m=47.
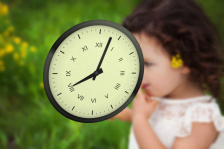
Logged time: h=8 m=3
